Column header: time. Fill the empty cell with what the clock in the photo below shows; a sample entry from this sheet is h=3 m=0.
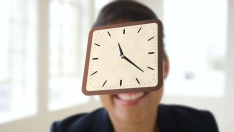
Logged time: h=11 m=22
